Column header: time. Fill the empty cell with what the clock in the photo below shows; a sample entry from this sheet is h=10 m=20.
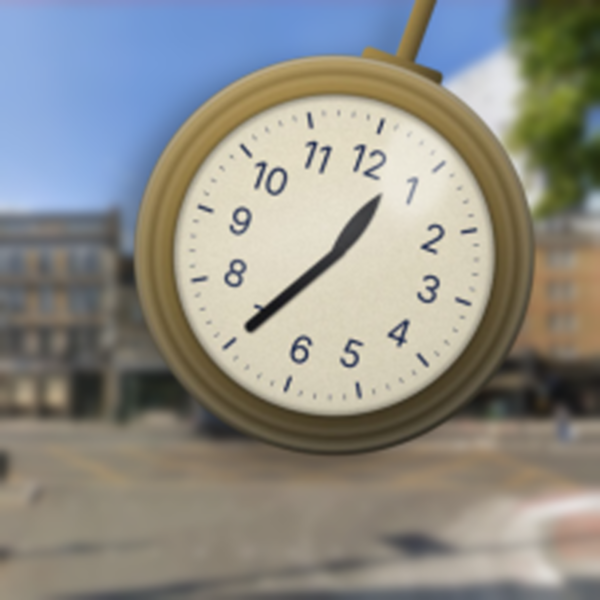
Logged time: h=12 m=35
